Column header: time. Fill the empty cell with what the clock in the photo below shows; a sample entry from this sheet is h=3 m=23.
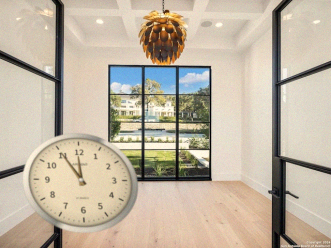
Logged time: h=11 m=55
